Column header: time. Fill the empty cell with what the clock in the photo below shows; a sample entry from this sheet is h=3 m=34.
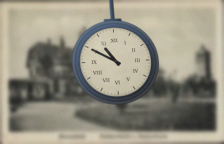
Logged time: h=10 m=50
